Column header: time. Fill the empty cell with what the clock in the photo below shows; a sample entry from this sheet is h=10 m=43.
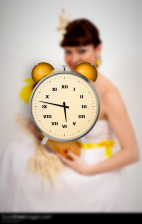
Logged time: h=5 m=47
